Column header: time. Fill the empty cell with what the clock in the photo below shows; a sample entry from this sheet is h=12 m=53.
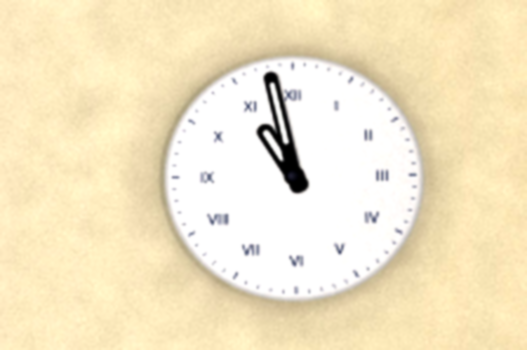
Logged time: h=10 m=58
